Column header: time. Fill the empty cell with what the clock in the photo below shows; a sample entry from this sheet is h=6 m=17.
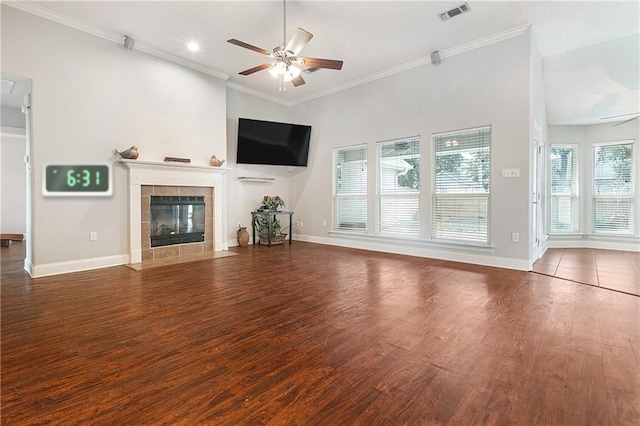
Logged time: h=6 m=31
